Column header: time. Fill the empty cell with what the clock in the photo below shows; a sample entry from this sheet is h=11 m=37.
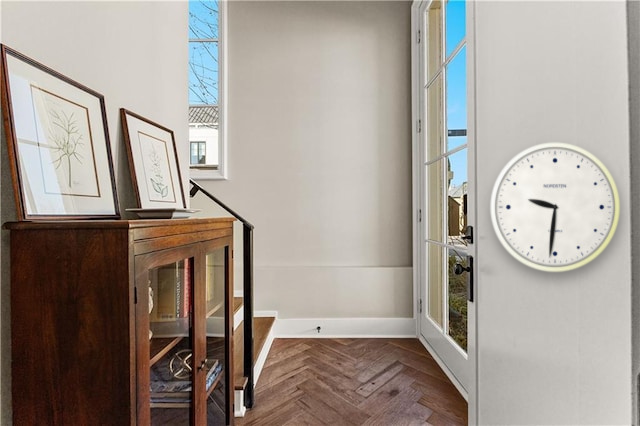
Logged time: h=9 m=31
